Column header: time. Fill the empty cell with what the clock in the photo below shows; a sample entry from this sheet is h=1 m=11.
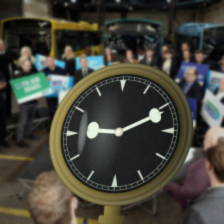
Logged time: h=9 m=11
